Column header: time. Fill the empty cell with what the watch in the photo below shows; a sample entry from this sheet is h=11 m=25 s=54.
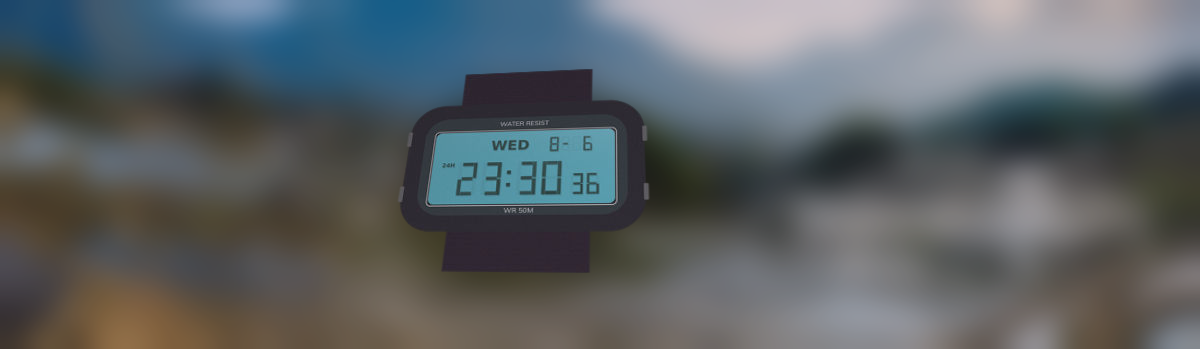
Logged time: h=23 m=30 s=36
